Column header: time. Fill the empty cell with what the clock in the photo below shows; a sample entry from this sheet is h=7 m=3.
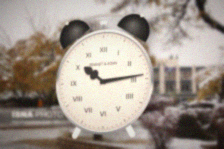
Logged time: h=10 m=14
